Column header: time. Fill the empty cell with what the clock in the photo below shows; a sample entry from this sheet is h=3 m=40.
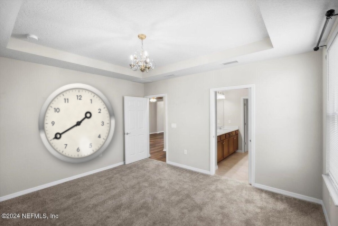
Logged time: h=1 m=40
